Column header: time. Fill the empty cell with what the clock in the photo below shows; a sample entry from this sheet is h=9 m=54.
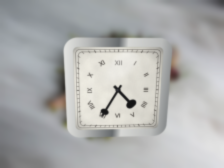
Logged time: h=4 m=35
